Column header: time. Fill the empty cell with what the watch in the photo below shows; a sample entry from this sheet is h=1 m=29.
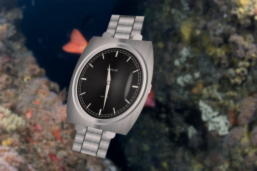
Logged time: h=11 m=29
